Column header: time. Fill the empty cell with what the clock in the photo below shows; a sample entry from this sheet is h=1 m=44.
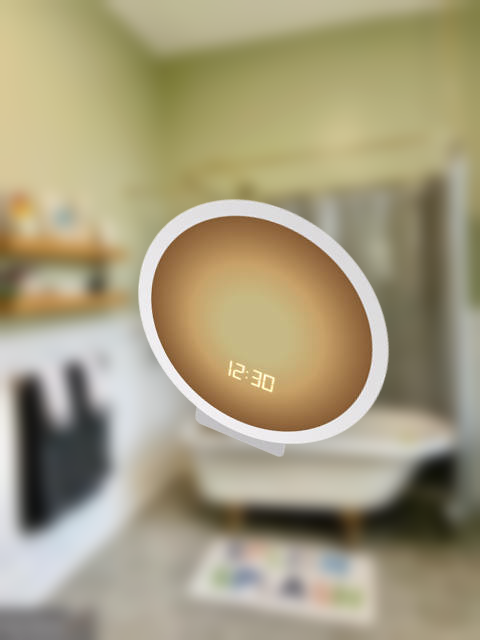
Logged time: h=12 m=30
